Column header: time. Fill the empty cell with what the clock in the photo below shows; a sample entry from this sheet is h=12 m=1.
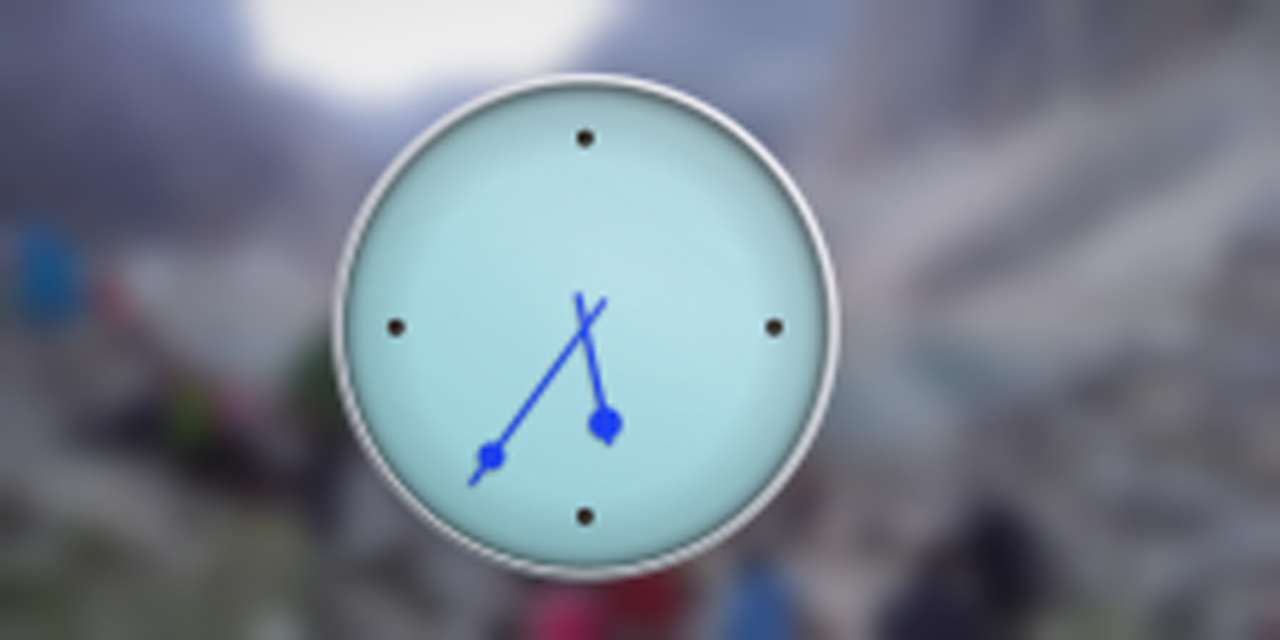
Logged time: h=5 m=36
